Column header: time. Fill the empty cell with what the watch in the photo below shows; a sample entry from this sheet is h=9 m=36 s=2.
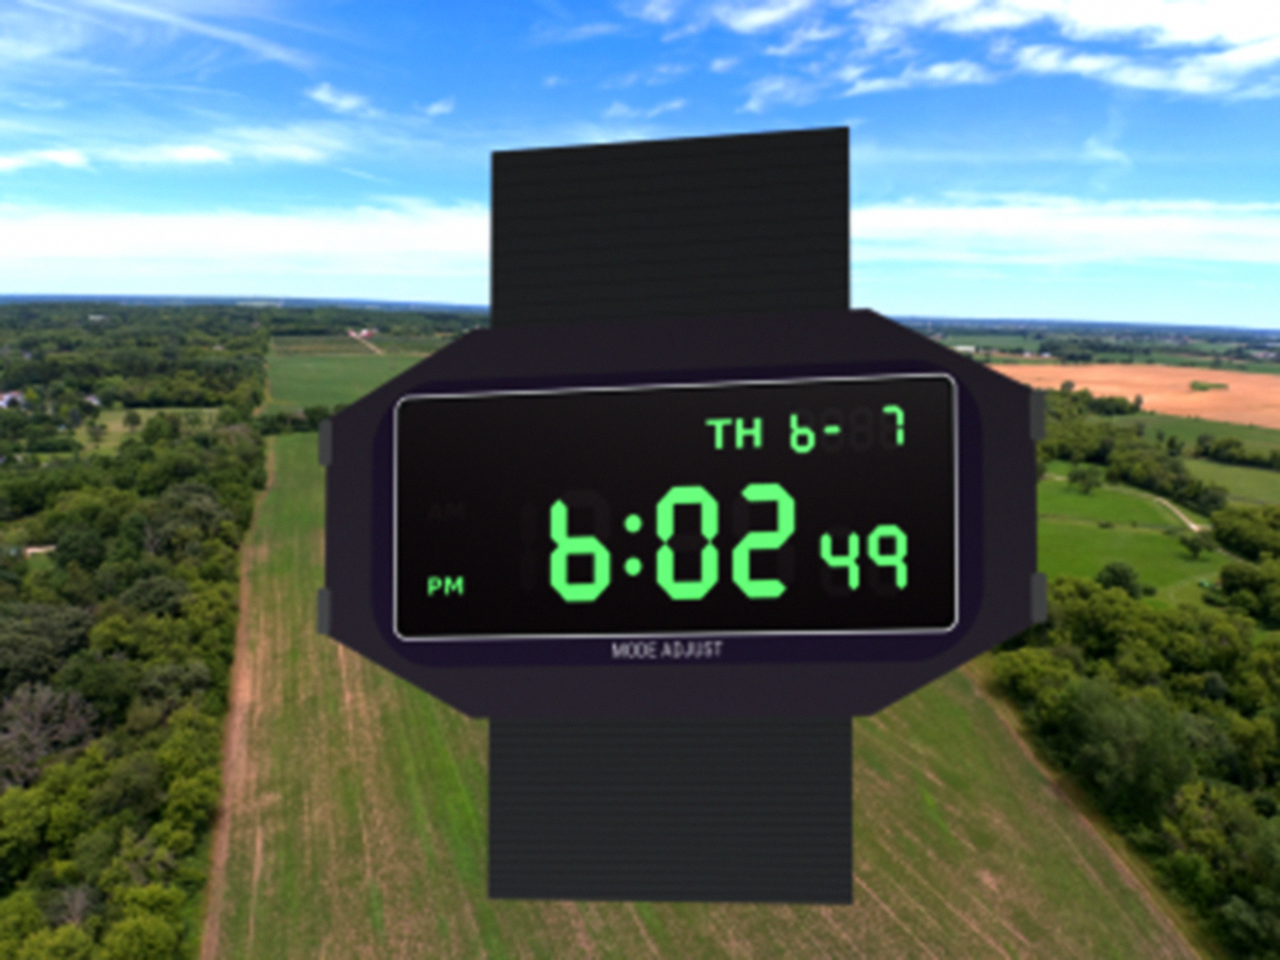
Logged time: h=6 m=2 s=49
